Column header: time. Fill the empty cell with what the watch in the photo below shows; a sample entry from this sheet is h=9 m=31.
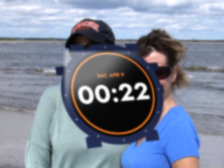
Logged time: h=0 m=22
